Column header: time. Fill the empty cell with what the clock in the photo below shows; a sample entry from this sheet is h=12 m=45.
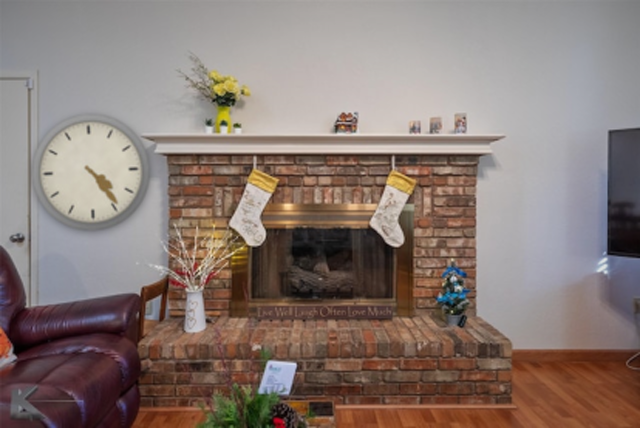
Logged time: h=4 m=24
